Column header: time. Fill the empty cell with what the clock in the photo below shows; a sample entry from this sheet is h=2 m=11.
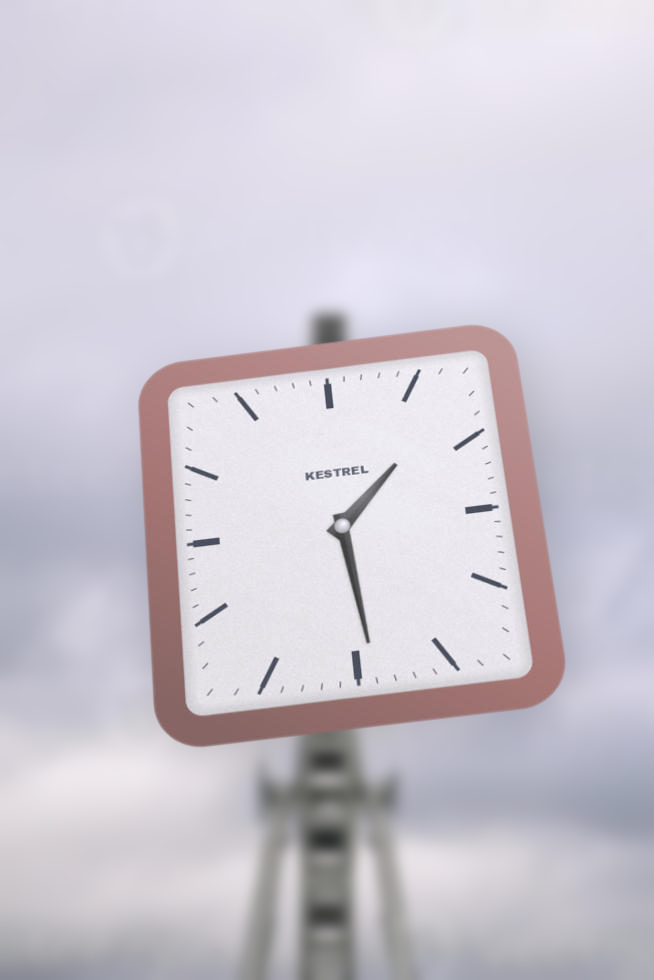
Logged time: h=1 m=29
